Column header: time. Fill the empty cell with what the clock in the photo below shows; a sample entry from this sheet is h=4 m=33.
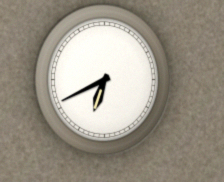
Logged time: h=6 m=41
